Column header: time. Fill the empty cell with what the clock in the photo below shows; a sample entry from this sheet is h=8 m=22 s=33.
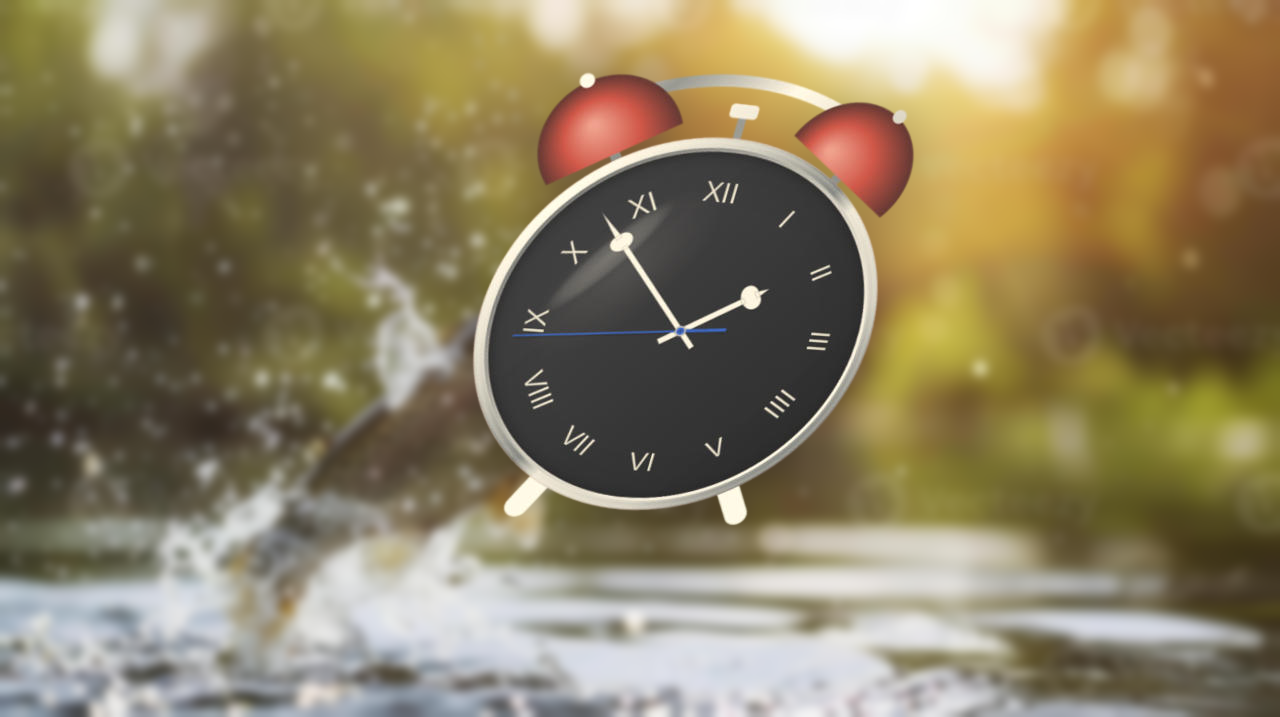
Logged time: h=1 m=52 s=44
